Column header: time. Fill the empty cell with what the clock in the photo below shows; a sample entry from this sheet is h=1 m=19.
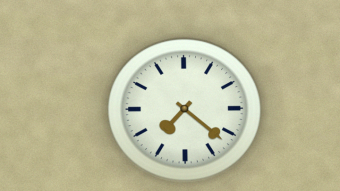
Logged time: h=7 m=22
